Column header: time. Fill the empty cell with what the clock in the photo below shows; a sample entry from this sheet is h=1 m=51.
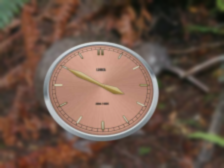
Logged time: h=3 m=50
